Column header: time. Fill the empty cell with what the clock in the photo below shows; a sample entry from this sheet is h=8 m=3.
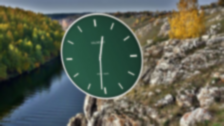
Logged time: h=12 m=31
